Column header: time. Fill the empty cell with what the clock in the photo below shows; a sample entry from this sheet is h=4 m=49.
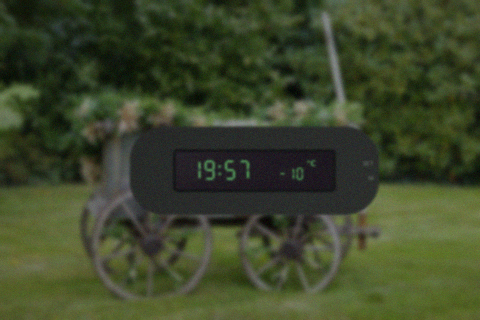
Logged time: h=19 m=57
